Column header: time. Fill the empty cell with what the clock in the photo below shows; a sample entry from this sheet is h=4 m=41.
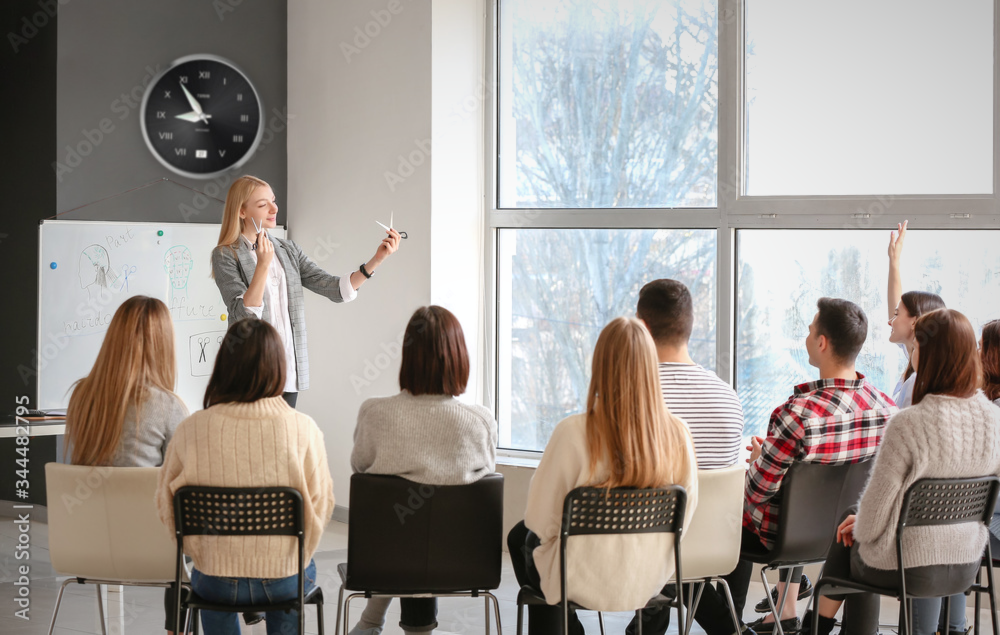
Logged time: h=8 m=54
